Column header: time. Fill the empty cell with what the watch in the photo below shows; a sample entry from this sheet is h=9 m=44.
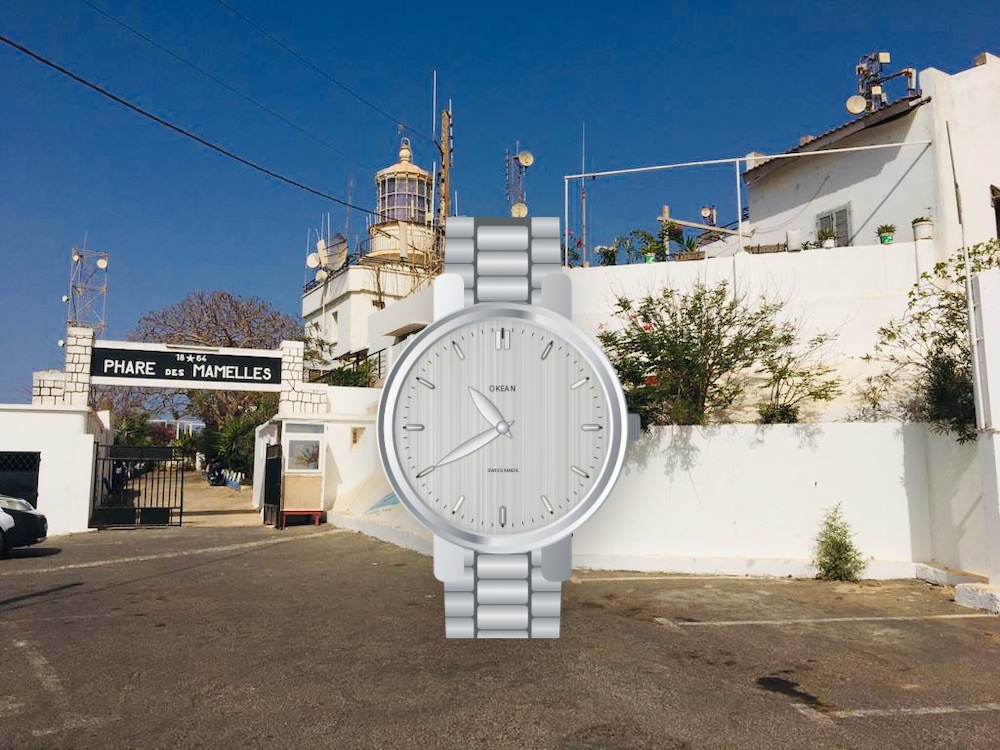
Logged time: h=10 m=40
